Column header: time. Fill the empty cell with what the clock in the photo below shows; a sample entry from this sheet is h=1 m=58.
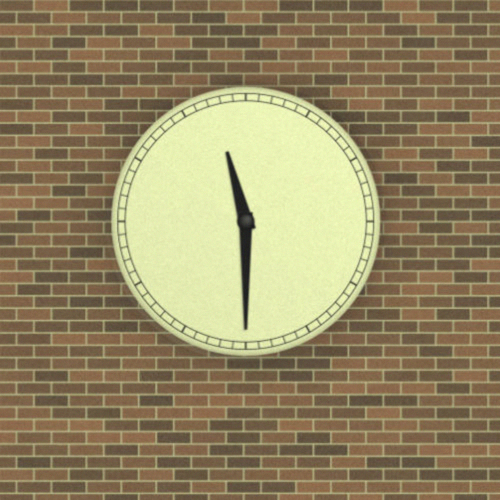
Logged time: h=11 m=30
